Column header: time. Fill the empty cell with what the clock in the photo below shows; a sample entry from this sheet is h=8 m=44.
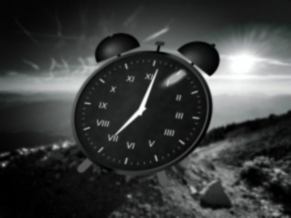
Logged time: h=7 m=1
